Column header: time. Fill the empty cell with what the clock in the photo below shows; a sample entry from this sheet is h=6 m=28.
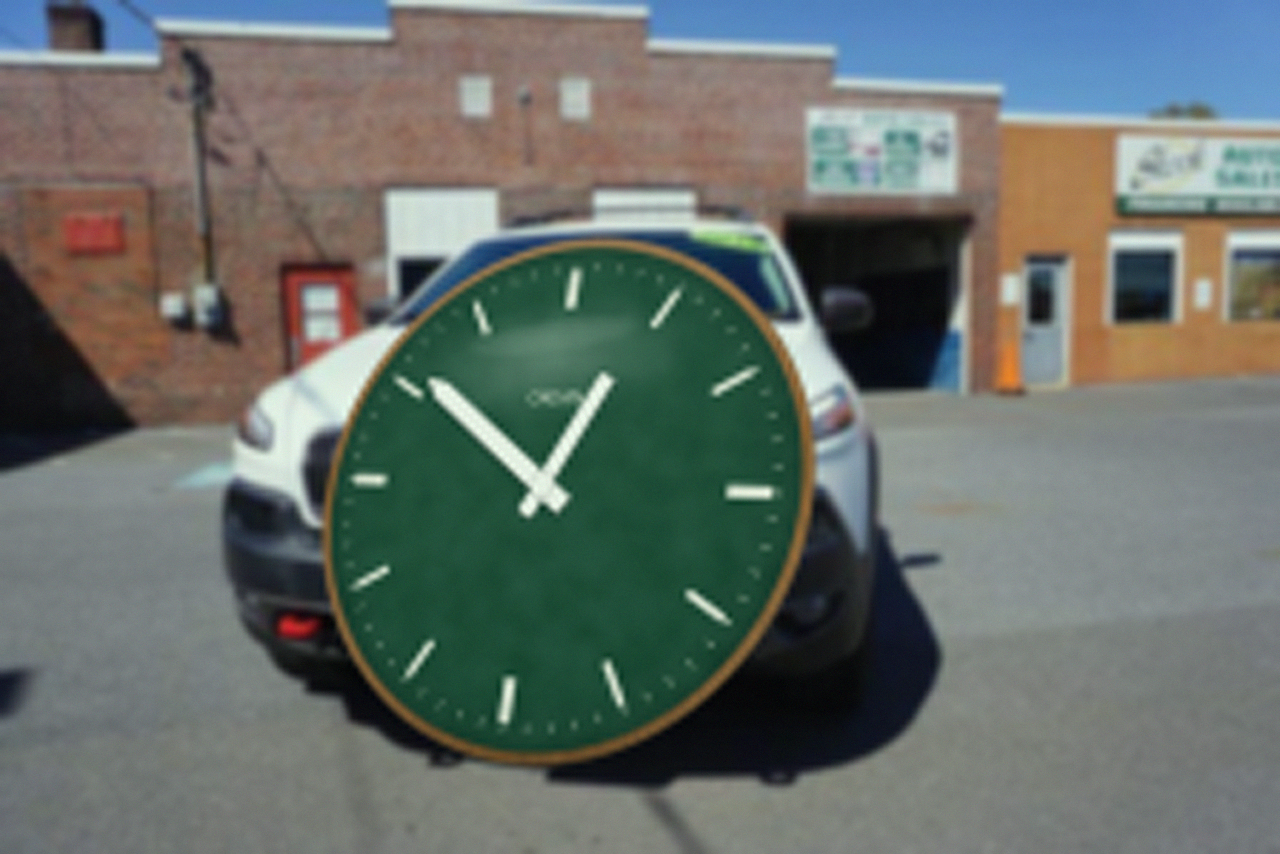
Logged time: h=12 m=51
